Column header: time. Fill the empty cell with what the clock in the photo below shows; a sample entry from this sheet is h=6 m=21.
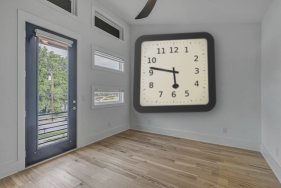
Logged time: h=5 m=47
